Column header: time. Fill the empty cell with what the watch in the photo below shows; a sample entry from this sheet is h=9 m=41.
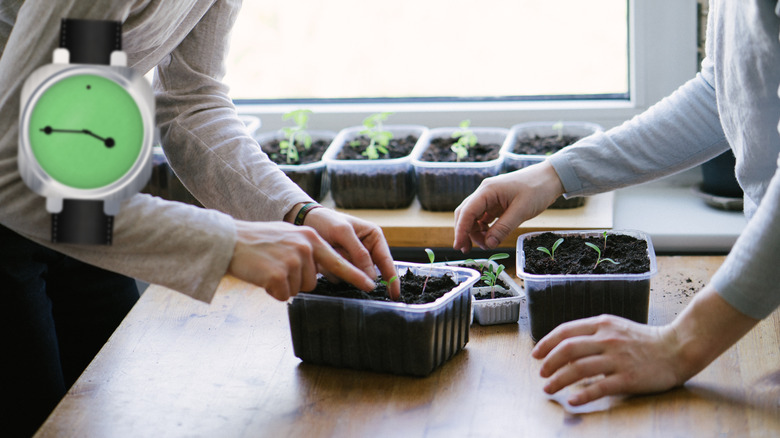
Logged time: h=3 m=45
